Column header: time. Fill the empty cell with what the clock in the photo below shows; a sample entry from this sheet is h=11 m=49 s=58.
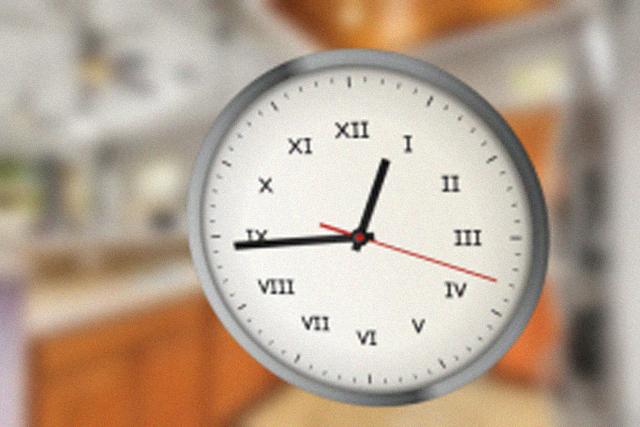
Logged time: h=12 m=44 s=18
